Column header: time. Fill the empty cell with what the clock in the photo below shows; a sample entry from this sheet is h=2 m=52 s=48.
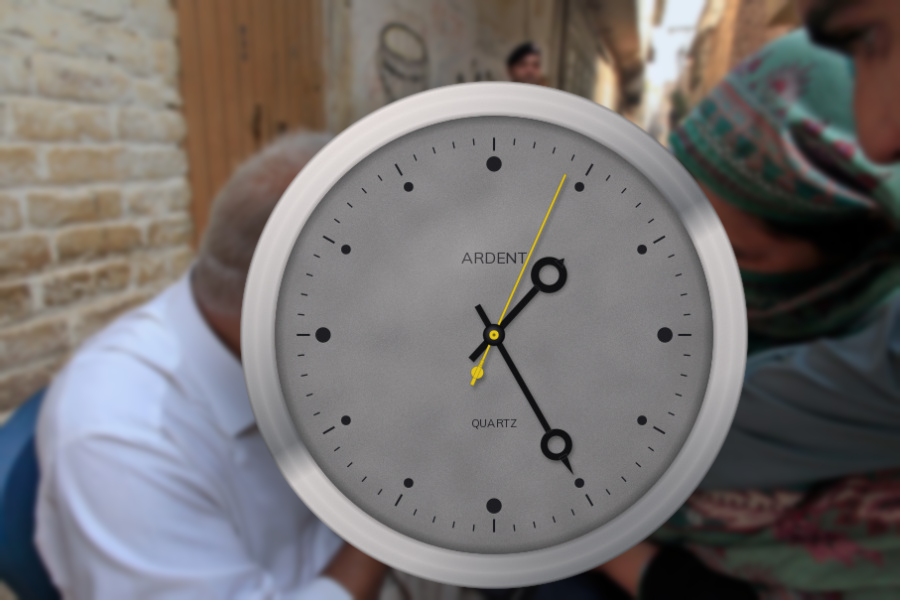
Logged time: h=1 m=25 s=4
